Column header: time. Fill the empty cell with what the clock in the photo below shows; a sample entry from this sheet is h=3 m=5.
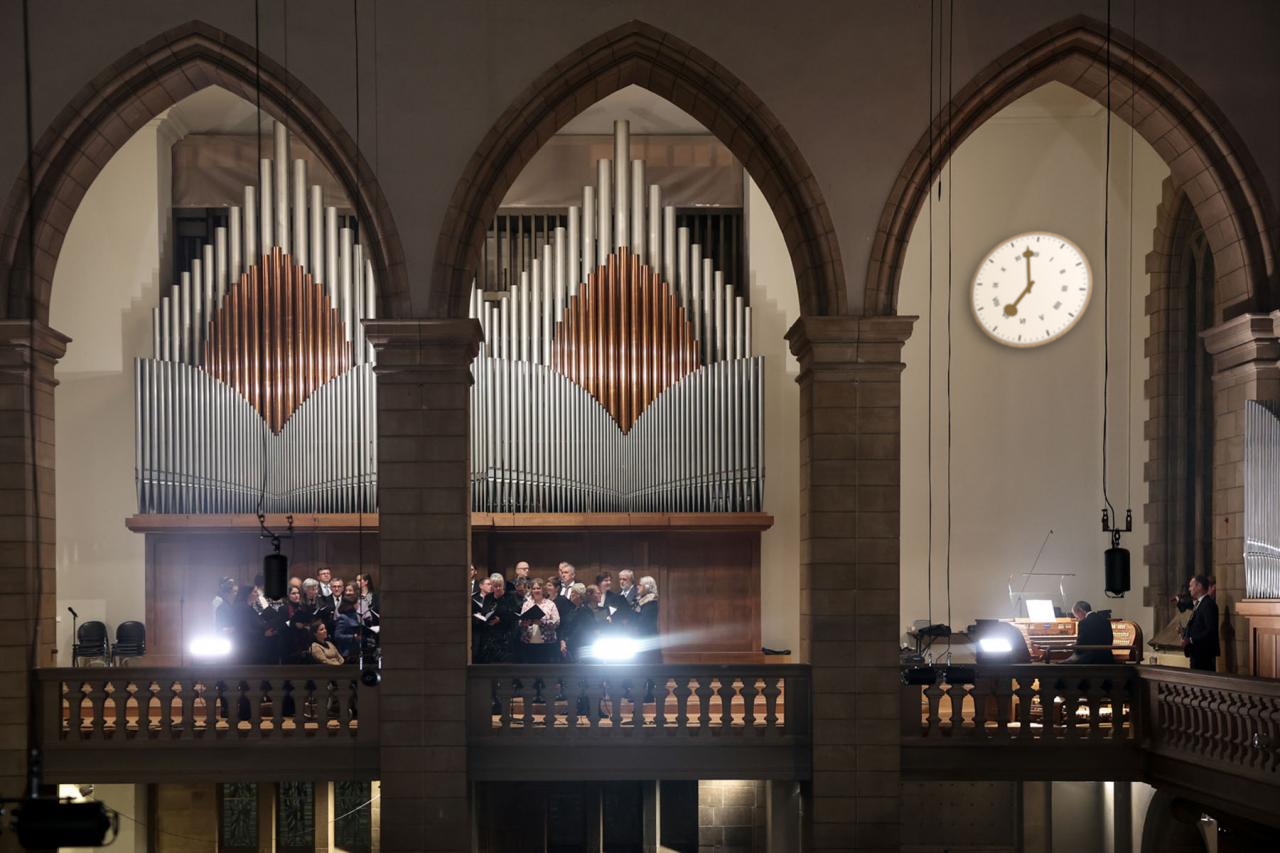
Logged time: h=6 m=58
